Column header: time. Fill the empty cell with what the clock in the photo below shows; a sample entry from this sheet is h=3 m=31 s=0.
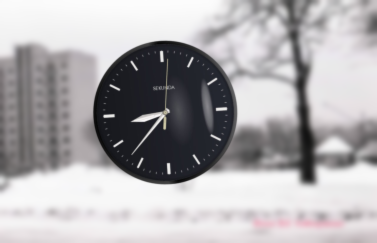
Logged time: h=8 m=37 s=1
